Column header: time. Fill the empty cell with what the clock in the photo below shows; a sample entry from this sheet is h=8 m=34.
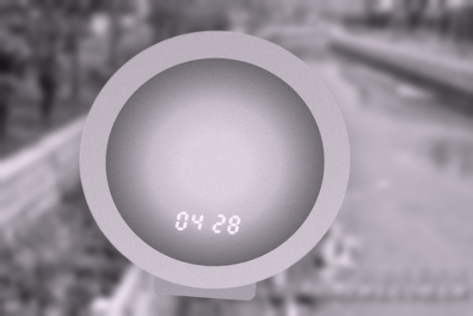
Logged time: h=4 m=28
